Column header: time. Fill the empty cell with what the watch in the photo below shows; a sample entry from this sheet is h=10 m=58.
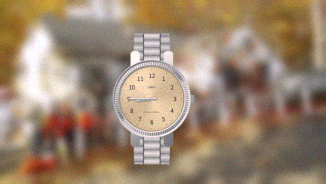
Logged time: h=8 m=45
